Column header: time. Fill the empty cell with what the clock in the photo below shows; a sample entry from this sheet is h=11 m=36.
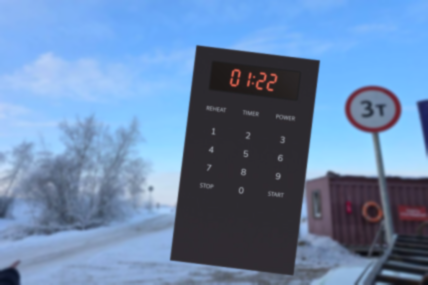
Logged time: h=1 m=22
